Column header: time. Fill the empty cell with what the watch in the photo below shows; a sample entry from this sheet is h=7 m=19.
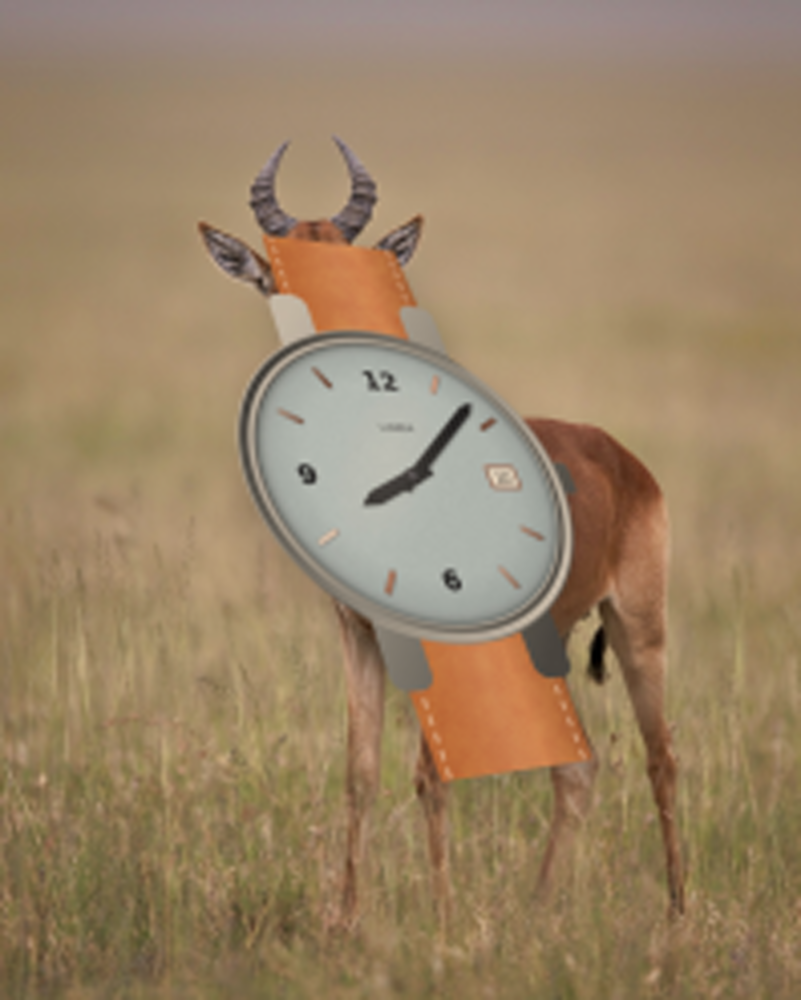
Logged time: h=8 m=8
